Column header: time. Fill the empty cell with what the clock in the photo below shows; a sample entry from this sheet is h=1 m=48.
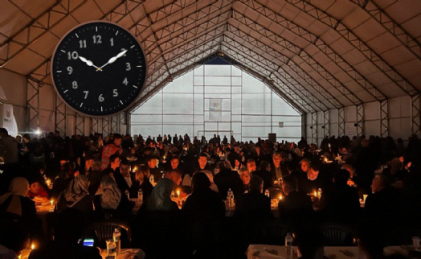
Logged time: h=10 m=10
